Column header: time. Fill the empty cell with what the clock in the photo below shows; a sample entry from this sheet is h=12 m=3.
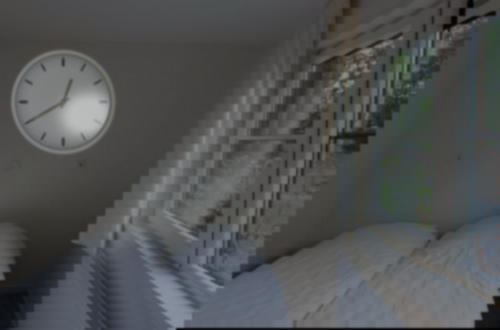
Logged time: h=12 m=40
